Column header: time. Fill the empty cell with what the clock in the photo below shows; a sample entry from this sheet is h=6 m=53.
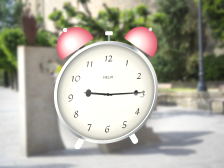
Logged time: h=9 m=15
